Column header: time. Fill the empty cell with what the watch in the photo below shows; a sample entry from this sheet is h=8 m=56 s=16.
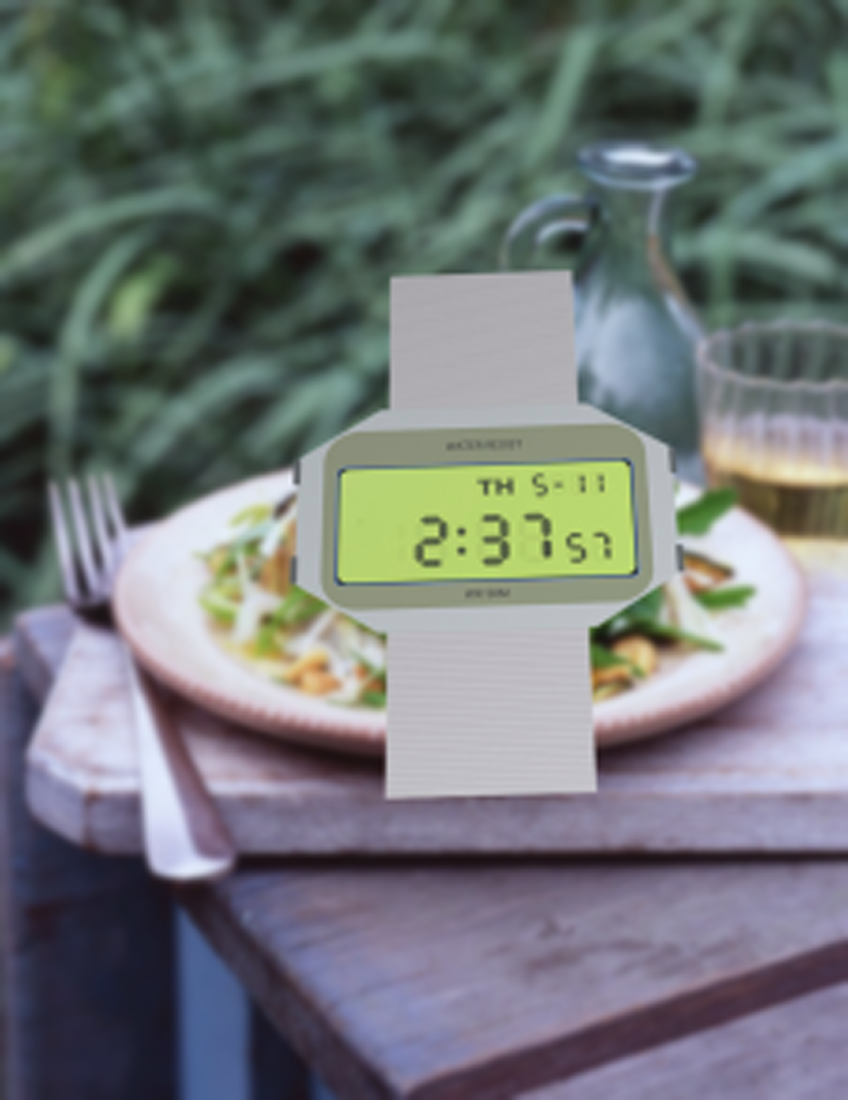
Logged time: h=2 m=37 s=57
